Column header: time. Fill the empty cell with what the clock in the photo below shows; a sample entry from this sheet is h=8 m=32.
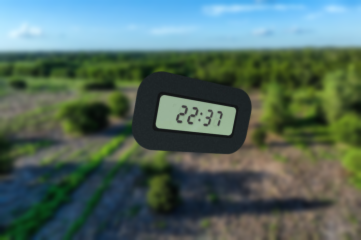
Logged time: h=22 m=37
